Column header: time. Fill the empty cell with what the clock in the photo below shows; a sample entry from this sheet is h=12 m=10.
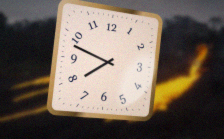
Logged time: h=7 m=48
